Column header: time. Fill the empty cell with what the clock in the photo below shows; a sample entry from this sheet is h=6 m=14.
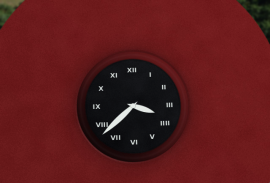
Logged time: h=3 m=38
